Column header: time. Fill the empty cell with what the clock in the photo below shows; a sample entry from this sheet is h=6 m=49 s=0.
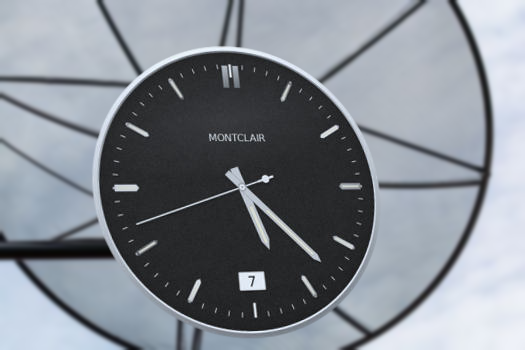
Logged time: h=5 m=22 s=42
